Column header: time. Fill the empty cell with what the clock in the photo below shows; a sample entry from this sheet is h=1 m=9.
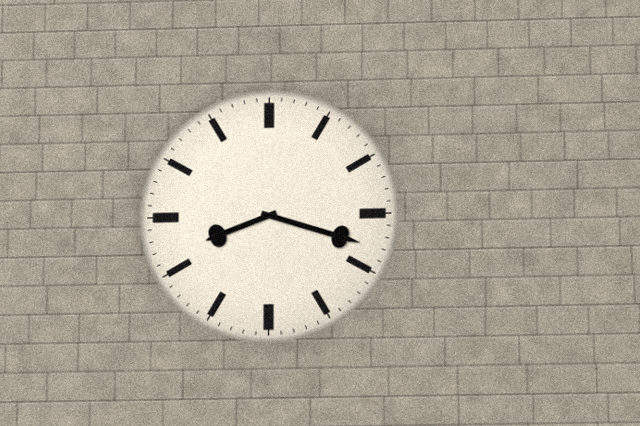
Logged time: h=8 m=18
